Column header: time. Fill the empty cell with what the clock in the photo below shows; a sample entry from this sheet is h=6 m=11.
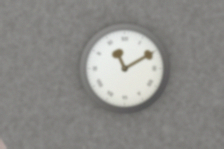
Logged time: h=11 m=10
